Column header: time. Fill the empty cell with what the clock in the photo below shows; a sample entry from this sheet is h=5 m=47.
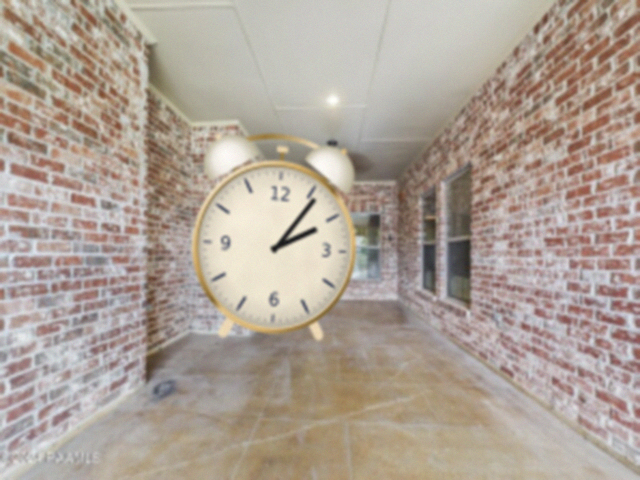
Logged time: h=2 m=6
